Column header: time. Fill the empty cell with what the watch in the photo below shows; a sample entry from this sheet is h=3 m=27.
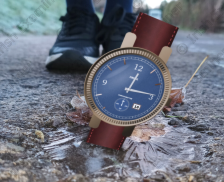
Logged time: h=12 m=14
